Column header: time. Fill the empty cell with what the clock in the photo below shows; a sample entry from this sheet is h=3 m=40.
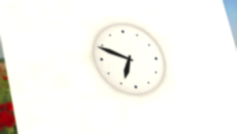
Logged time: h=6 m=49
